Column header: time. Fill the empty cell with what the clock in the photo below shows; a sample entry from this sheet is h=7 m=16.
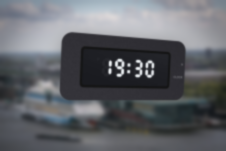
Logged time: h=19 m=30
